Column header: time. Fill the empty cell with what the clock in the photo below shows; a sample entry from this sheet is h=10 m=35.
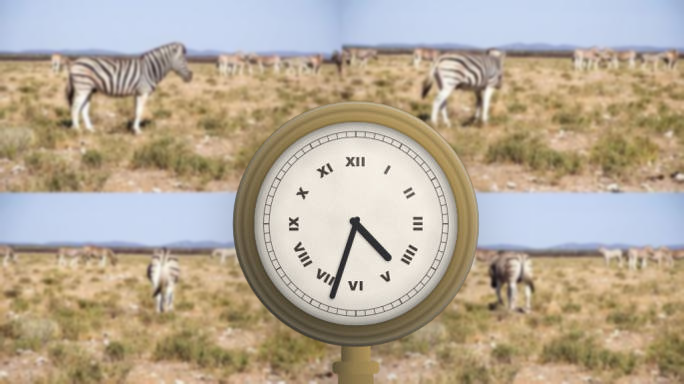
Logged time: h=4 m=33
